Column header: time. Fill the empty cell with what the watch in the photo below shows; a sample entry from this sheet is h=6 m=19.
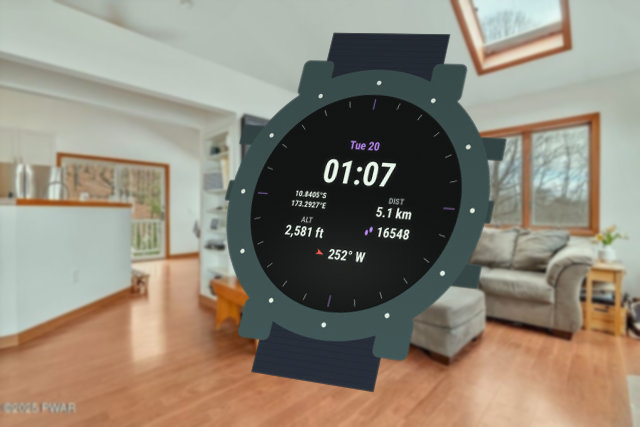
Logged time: h=1 m=7
